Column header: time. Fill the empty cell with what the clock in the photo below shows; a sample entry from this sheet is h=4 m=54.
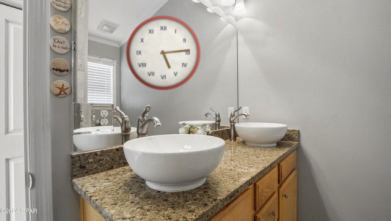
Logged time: h=5 m=14
